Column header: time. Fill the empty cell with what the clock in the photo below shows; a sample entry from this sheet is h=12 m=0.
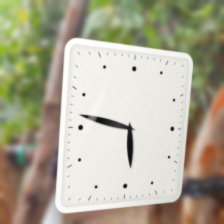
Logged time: h=5 m=47
